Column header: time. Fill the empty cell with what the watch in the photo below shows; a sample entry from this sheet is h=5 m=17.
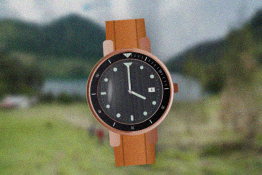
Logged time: h=4 m=0
